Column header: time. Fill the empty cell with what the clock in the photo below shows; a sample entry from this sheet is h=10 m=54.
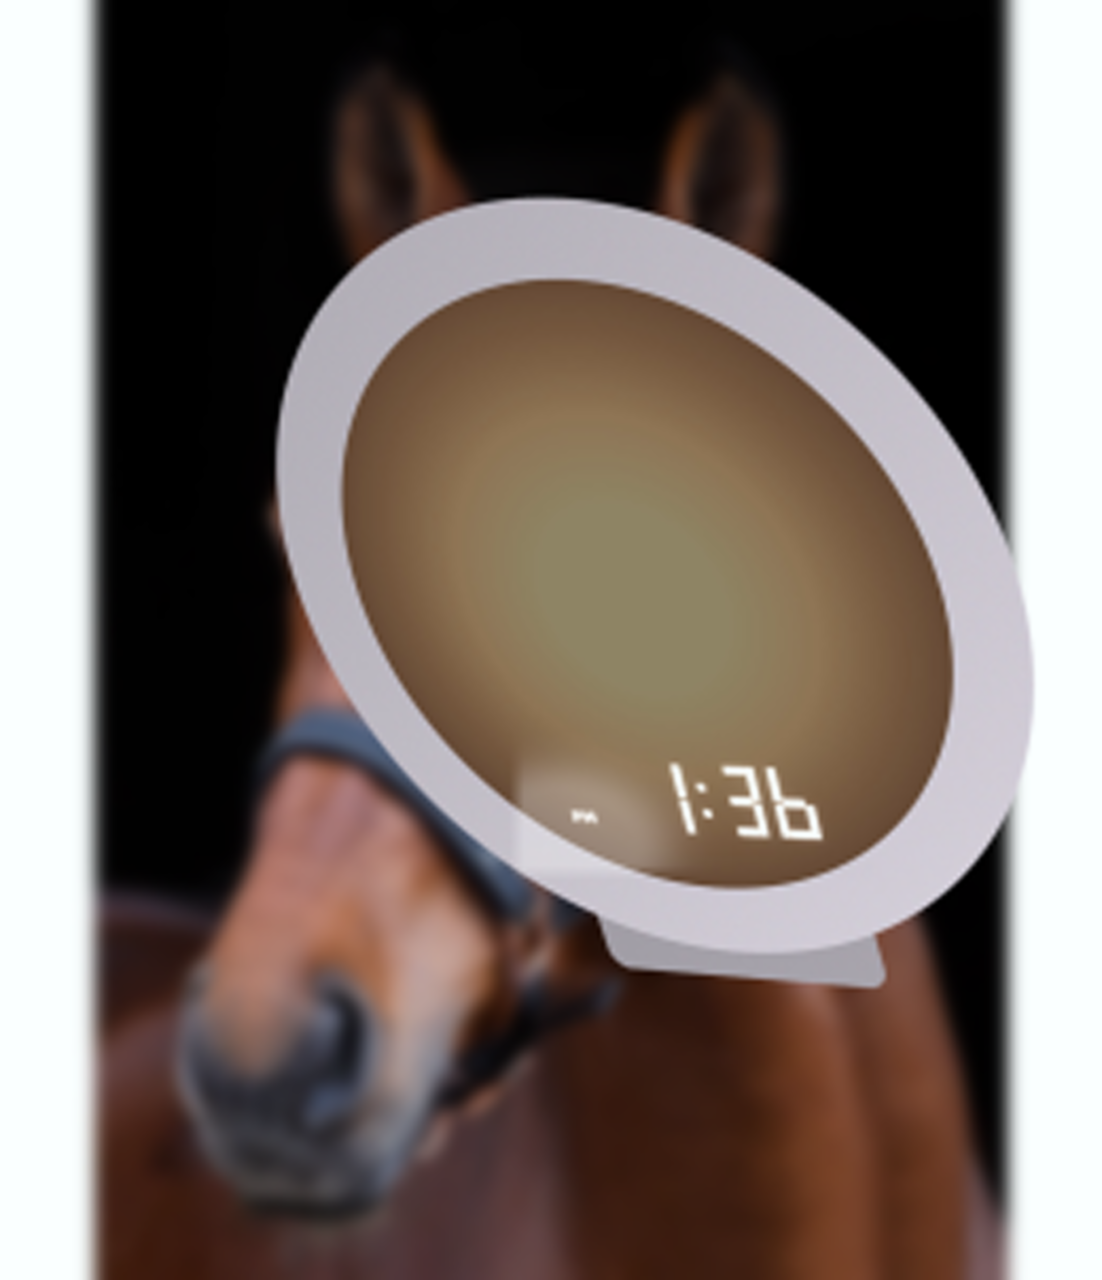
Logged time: h=1 m=36
